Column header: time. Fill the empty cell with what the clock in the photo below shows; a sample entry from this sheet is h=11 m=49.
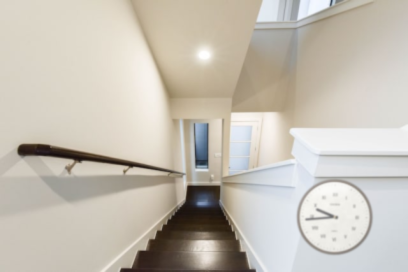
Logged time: h=9 m=44
